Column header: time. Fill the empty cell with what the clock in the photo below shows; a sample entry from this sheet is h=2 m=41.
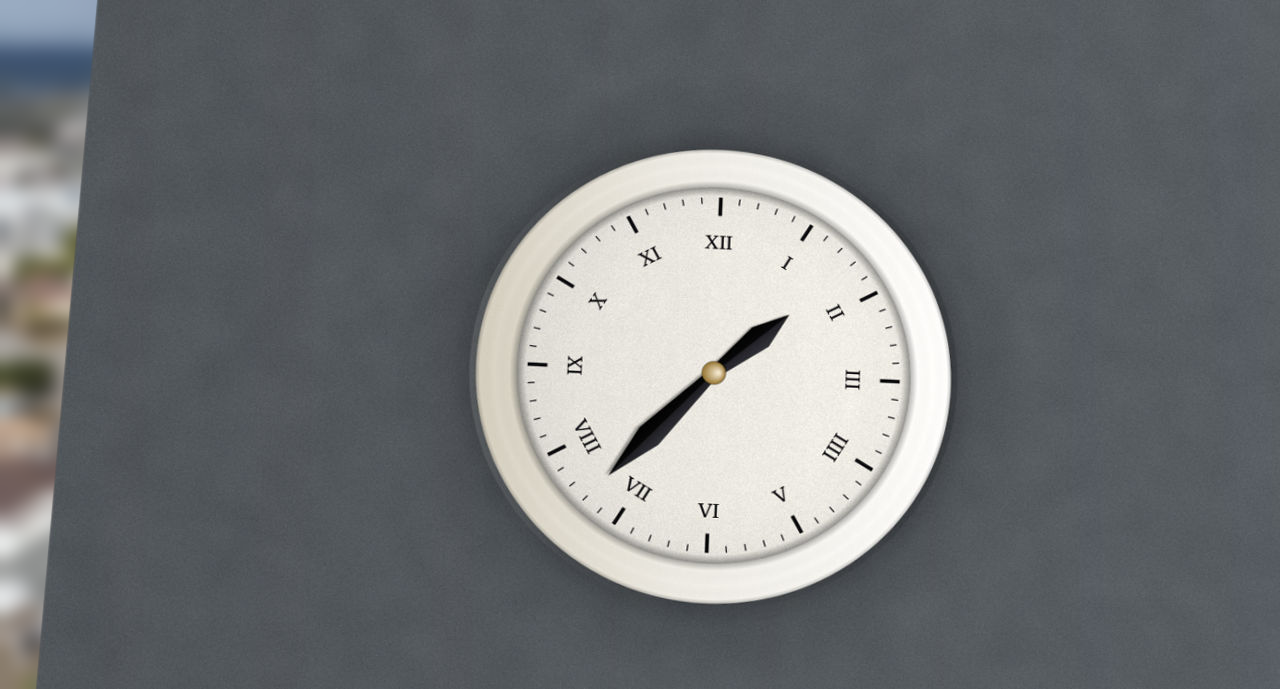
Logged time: h=1 m=37
